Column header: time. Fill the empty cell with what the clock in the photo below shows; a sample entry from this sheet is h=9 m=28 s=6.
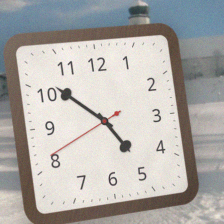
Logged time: h=4 m=51 s=41
